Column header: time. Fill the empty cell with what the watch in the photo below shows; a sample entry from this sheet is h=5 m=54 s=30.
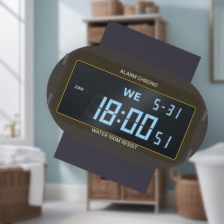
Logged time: h=18 m=0 s=51
